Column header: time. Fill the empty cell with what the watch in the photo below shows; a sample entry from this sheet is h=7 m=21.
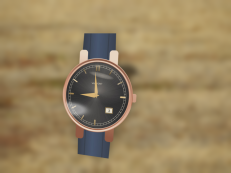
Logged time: h=8 m=59
